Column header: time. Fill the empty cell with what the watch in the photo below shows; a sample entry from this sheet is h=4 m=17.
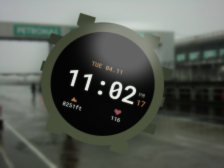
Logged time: h=11 m=2
